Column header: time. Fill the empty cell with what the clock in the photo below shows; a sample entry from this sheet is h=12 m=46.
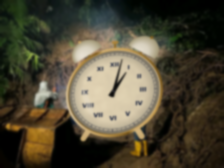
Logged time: h=1 m=2
